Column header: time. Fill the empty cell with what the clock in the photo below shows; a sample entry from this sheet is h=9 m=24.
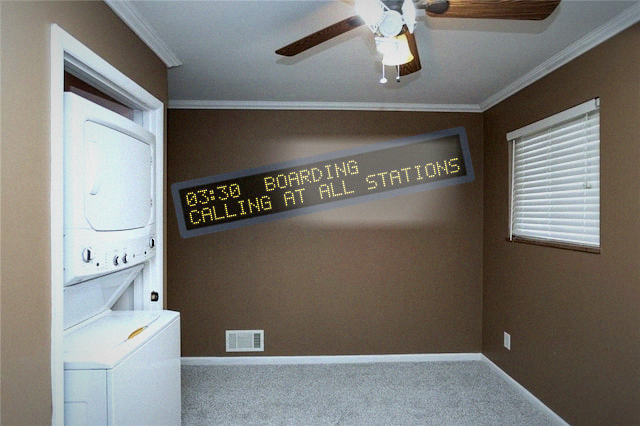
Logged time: h=3 m=30
